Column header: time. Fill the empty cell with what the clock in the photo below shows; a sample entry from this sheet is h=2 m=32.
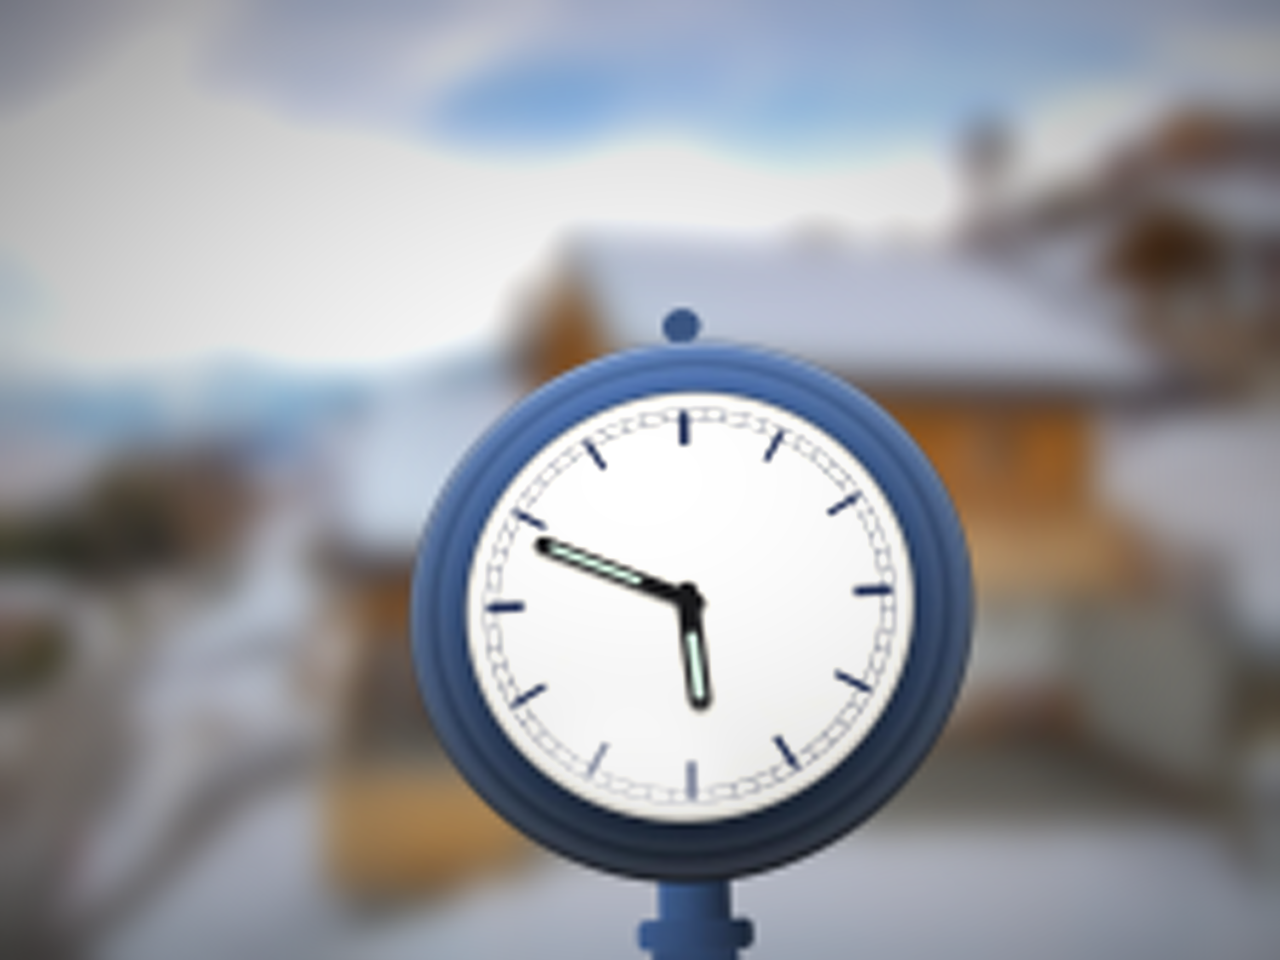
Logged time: h=5 m=49
